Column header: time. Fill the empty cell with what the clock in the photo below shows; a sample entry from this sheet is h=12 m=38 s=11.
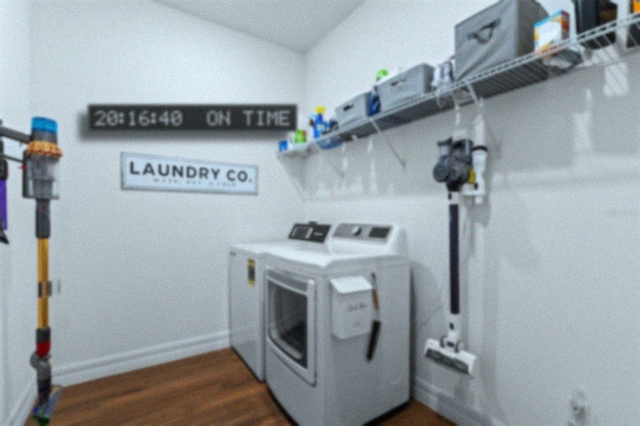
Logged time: h=20 m=16 s=40
